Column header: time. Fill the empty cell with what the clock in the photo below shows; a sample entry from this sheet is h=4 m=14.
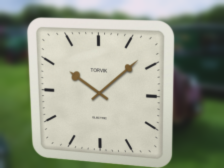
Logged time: h=10 m=8
